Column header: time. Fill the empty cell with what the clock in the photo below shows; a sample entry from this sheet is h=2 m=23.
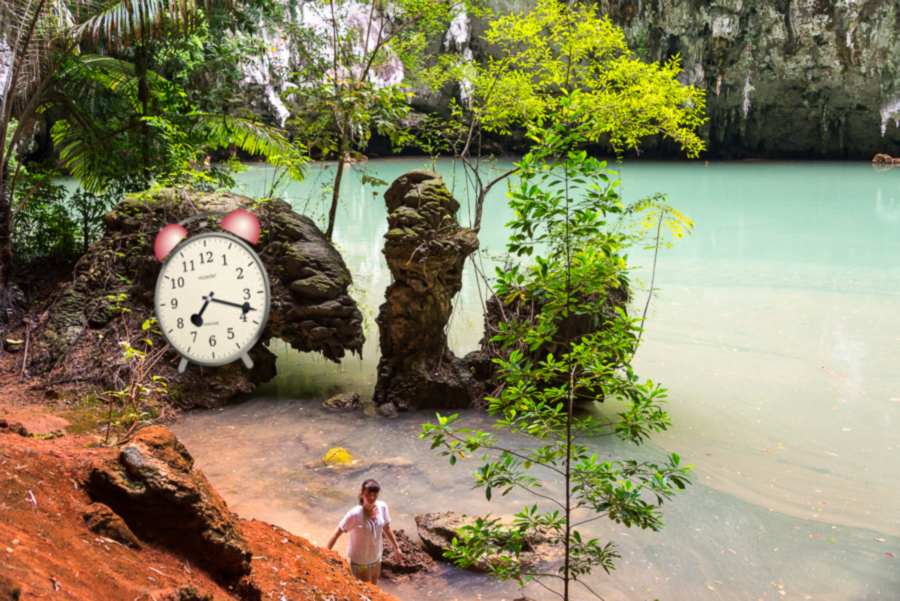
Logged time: h=7 m=18
